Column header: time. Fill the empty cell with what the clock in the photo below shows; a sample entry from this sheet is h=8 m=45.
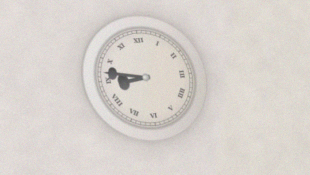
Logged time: h=8 m=47
